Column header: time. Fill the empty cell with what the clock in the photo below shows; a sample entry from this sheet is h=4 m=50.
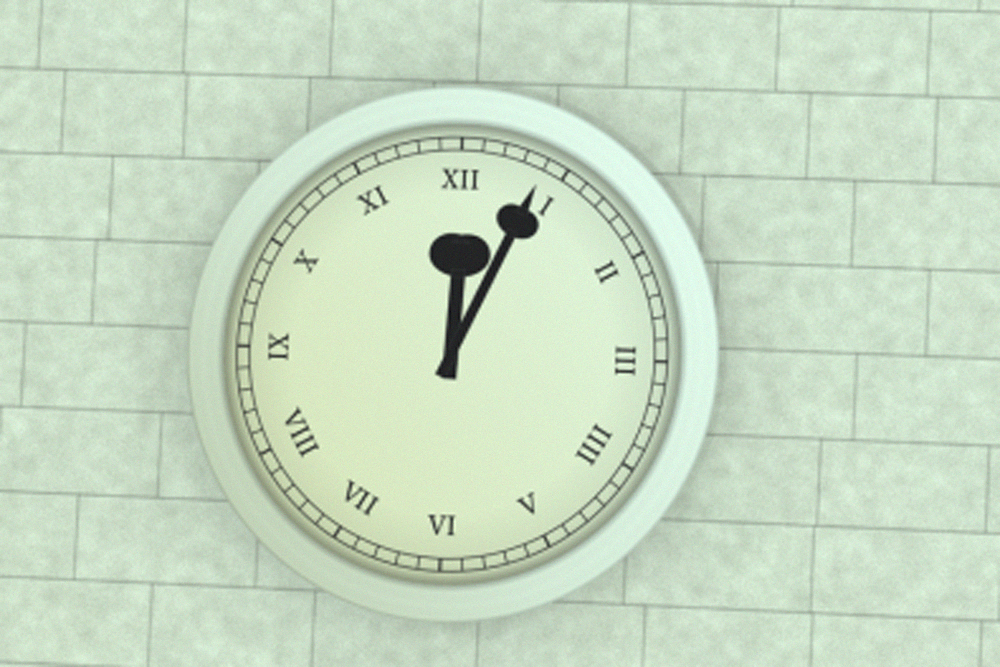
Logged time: h=12 m=4
